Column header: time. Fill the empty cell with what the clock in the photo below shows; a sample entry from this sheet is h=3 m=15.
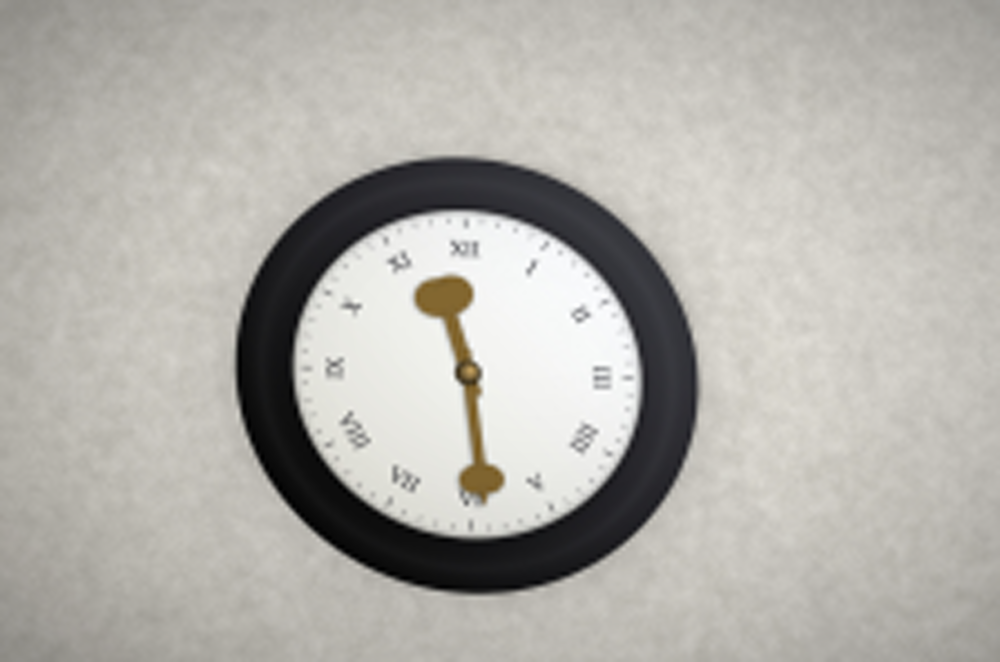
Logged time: h=11 m=29
